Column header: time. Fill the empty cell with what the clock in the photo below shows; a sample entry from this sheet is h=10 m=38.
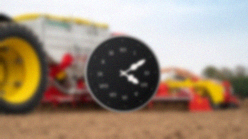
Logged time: h=4 m=10
